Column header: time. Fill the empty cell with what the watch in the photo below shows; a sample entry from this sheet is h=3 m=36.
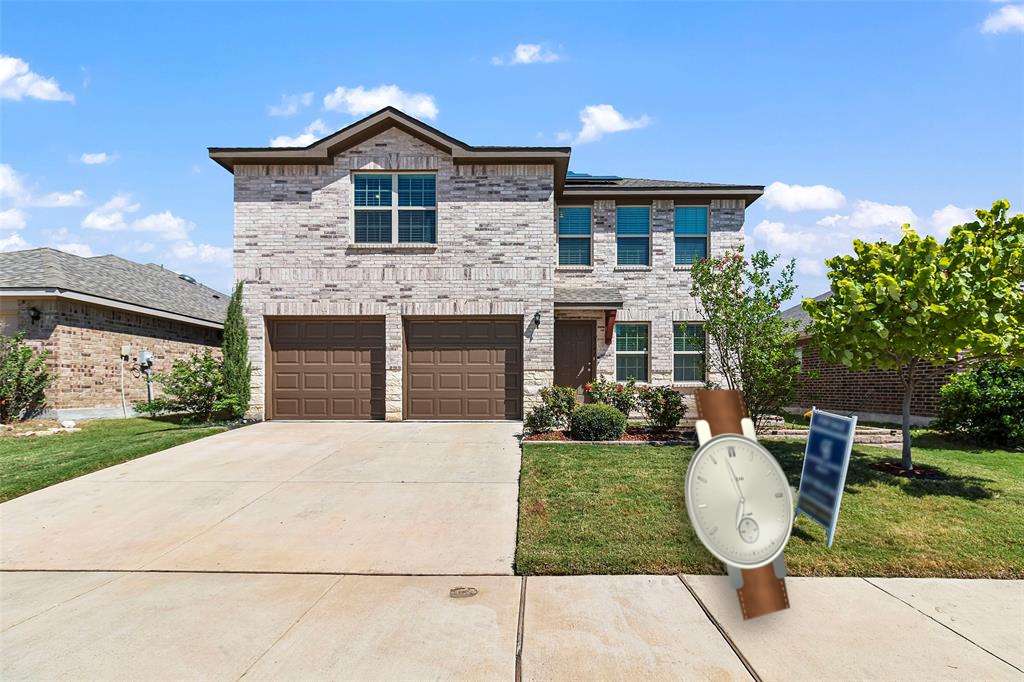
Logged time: h=6 m=58
